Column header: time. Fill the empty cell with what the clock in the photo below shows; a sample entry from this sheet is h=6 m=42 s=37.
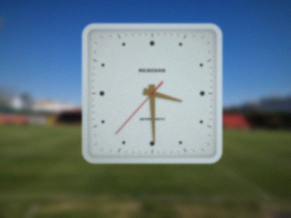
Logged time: h=3 m=29 s=37
